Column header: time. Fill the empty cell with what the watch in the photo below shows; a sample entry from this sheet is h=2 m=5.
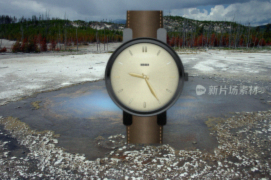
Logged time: h=9 m=25
